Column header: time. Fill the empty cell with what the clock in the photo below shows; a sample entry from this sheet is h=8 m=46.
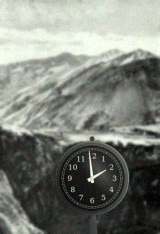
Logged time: h=1 m=59
